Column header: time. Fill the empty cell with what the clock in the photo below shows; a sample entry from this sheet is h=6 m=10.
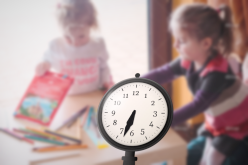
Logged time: h=6 m=33
